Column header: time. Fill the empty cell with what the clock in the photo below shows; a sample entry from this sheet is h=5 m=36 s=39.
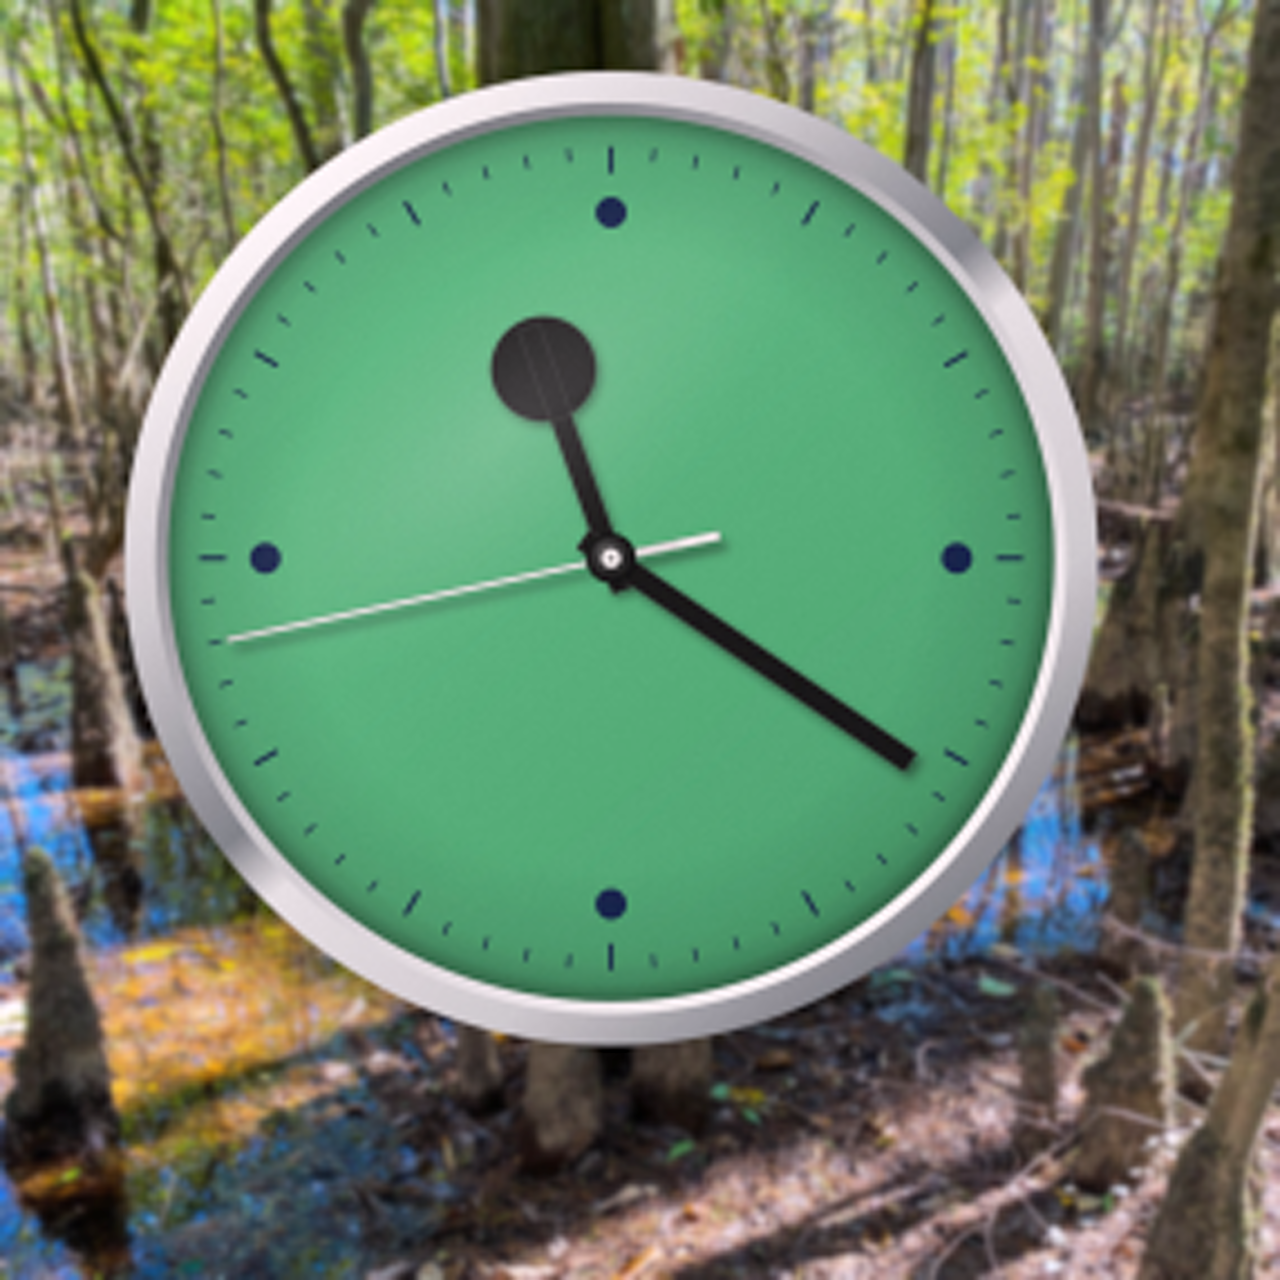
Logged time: h=11 m=20 s=43
